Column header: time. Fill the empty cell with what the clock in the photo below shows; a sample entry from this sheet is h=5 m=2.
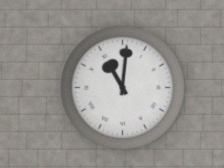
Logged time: h=11 m=1
